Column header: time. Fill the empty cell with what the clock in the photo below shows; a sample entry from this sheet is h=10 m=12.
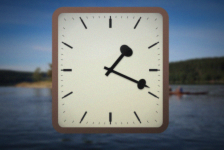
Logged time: h=1 m=19
